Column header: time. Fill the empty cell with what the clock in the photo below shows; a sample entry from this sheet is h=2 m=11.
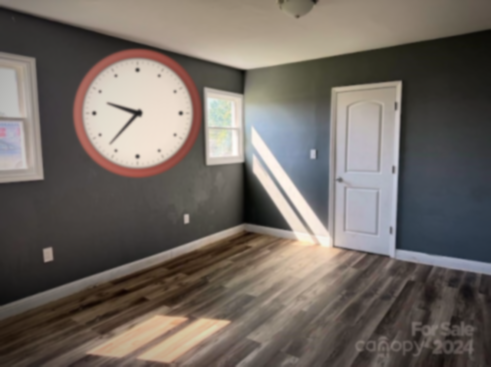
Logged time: h=9 m=37
